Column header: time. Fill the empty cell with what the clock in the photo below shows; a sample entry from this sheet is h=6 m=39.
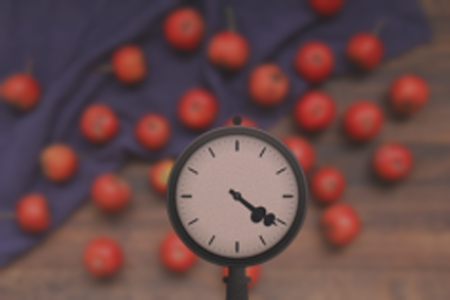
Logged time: h=4 m=21
